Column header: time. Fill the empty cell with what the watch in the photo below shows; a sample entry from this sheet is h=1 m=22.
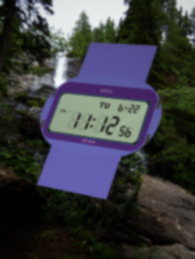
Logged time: h=11 m=12
